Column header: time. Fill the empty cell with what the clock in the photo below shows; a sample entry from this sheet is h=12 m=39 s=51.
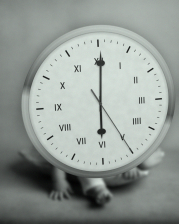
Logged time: h=6 m=0 s=25
